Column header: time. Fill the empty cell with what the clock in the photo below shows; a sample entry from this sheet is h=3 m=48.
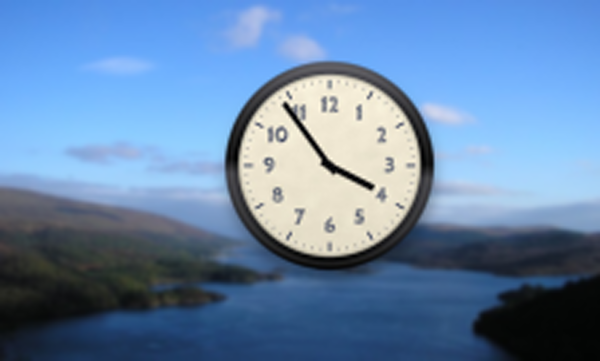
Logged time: h=3 m=54
